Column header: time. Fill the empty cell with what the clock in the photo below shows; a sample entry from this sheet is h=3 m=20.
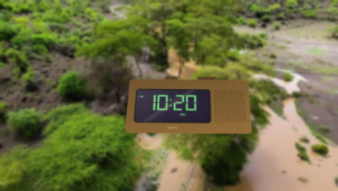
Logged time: h=10 m=20
